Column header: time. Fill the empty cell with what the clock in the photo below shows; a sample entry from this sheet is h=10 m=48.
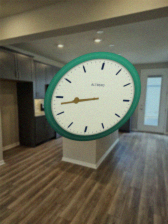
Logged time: h=8 m=43
